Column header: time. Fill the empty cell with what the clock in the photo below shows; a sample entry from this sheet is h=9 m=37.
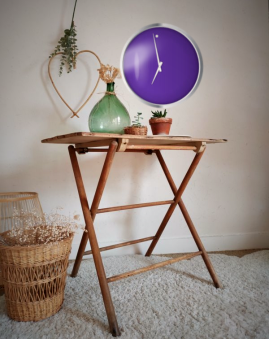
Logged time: h=6 m=59
